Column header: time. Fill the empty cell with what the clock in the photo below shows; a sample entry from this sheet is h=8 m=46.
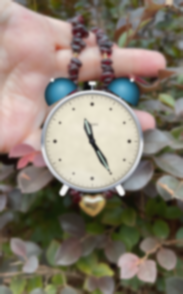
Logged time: h=11 m=25
